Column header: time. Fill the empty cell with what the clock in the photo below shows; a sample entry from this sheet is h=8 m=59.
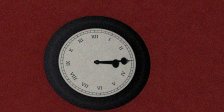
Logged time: h=3 m=15
